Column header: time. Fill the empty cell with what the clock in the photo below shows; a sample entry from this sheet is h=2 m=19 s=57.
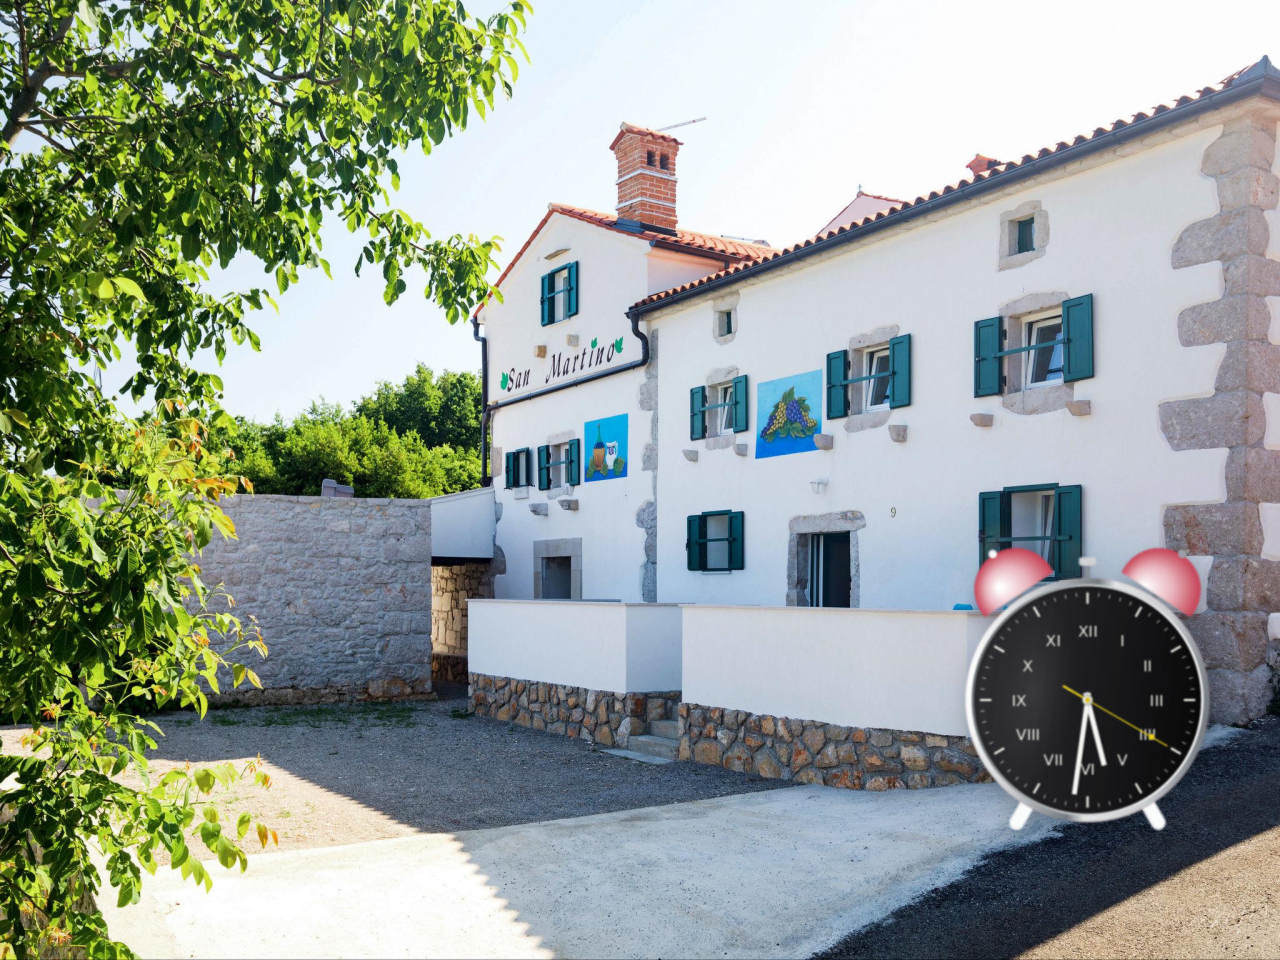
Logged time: h=5 m=31 s=20
